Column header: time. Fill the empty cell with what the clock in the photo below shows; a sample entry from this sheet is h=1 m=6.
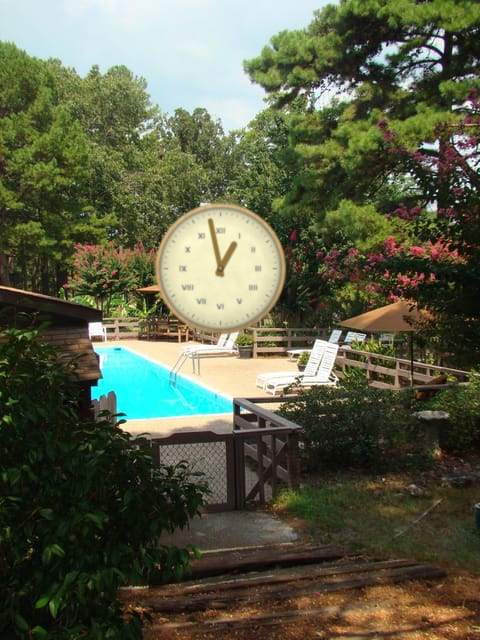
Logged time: h=12 m=58
